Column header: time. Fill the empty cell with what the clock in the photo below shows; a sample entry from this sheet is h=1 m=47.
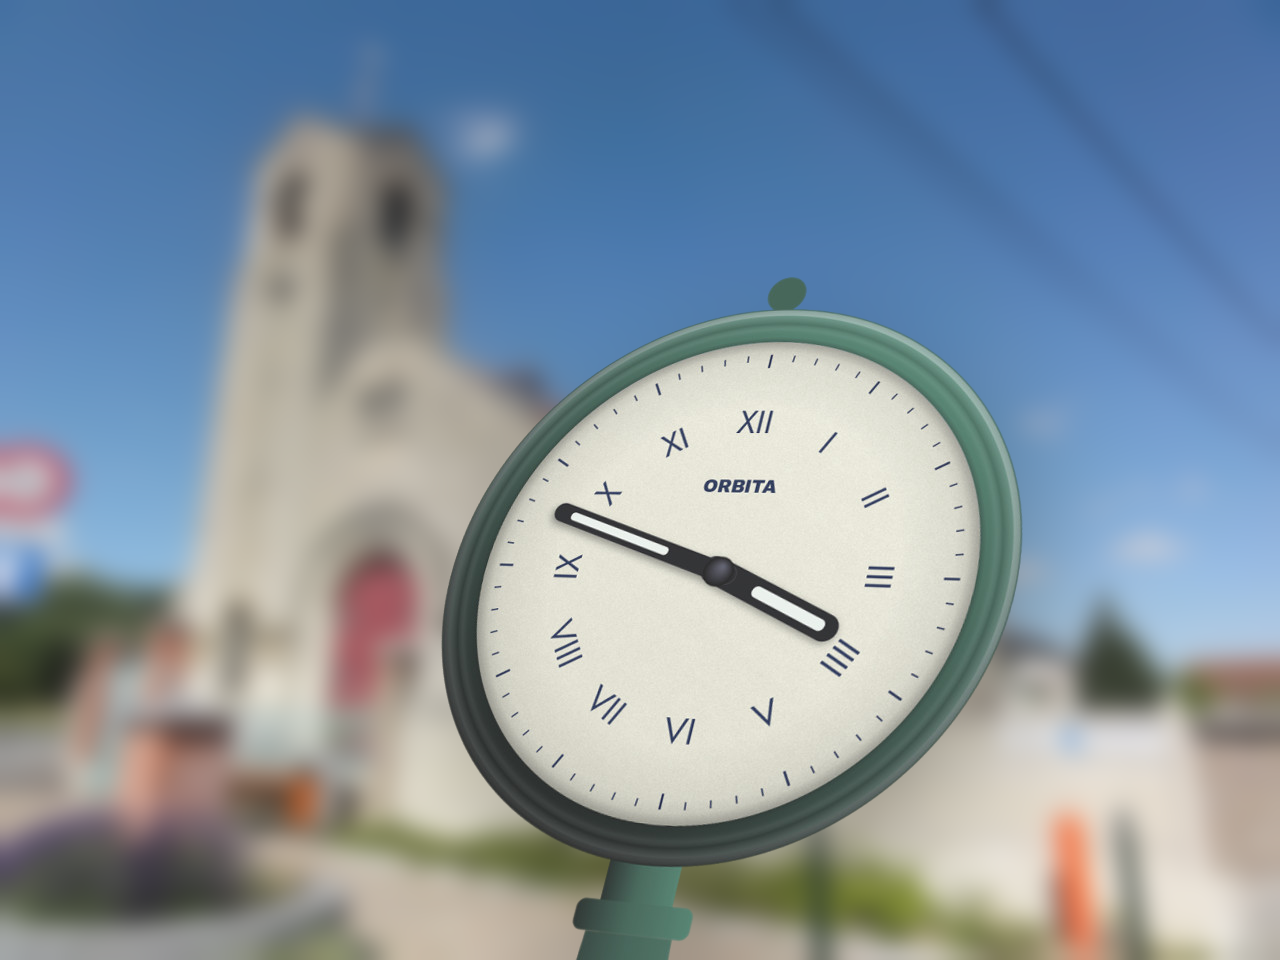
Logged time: h=3 m=48
